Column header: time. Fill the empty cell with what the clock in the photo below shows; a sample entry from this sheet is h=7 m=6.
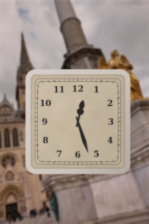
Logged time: h=12 m=27
